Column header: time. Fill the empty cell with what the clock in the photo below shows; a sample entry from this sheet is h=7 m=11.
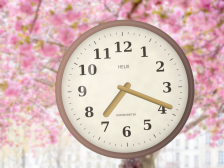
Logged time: h=7 m=19
